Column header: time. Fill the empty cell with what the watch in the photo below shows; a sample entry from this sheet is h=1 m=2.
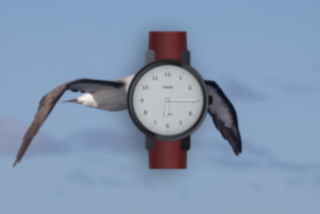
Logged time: h=6 m=15
